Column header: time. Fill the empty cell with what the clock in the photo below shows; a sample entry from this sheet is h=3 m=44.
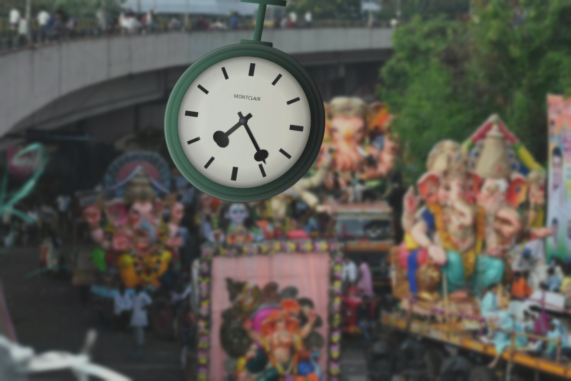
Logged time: h=7 m=24
